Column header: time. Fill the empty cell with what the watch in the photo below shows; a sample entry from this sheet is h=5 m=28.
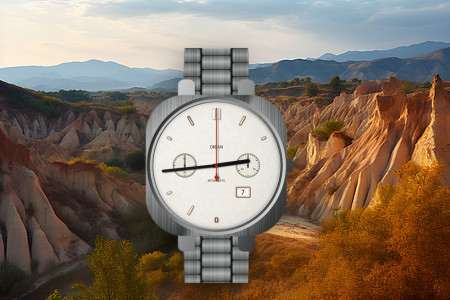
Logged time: h=2 m=44
